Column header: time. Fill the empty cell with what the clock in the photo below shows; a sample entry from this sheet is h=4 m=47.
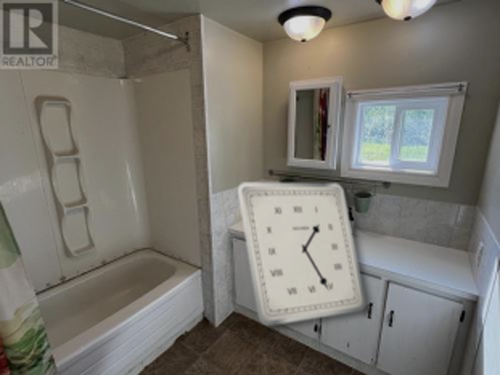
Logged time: h=1 m=26
